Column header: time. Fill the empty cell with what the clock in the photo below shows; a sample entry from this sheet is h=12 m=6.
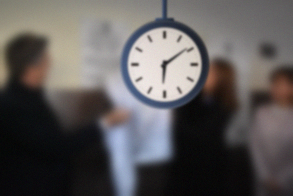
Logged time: h=6 m=9
